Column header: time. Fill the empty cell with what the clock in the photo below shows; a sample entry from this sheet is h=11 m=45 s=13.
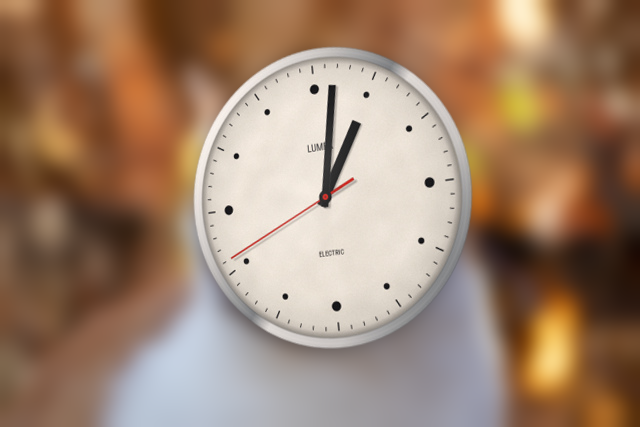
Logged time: h=1 m=1 s=41
